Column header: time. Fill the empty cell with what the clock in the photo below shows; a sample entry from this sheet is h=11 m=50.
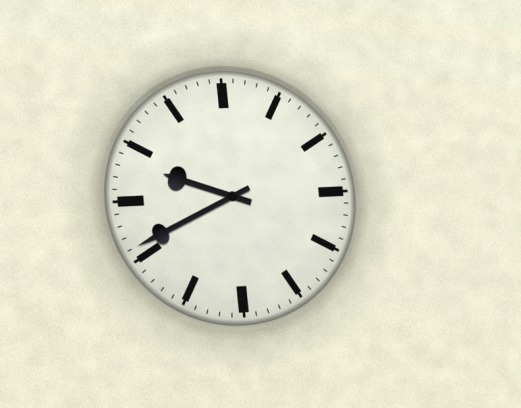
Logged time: h=9 m=41
